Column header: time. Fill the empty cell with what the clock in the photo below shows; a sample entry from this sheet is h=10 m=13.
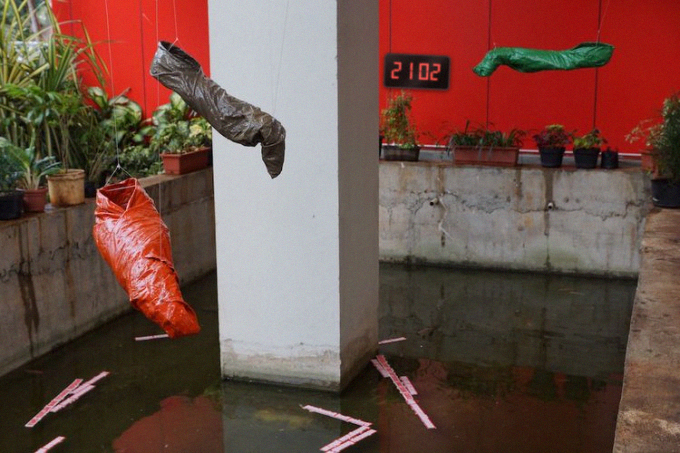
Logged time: h=21 m=2
